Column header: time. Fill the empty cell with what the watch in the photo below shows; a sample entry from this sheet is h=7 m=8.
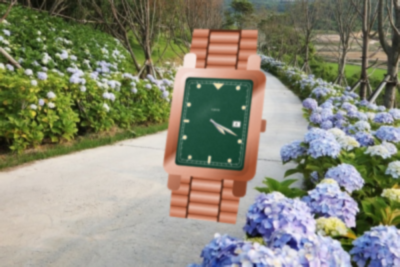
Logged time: h=4 m=19
